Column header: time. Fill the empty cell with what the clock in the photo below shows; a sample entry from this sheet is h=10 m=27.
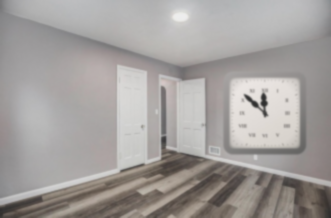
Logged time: h=11 m=52
